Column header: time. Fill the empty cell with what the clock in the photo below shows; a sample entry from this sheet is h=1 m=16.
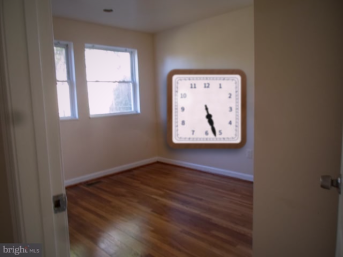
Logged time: h=5 m=27
